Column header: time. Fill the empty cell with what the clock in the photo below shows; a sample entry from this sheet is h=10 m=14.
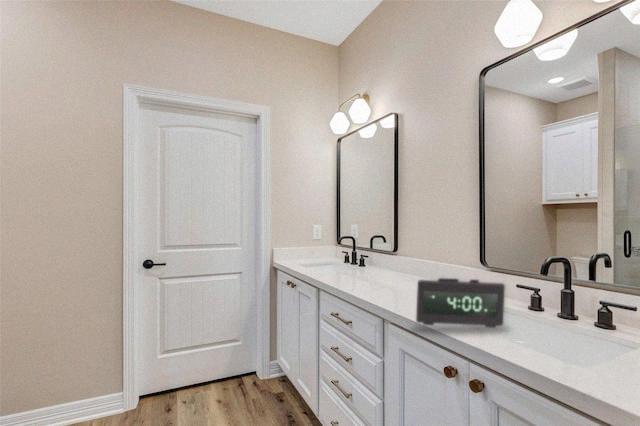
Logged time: h=4 m=0
